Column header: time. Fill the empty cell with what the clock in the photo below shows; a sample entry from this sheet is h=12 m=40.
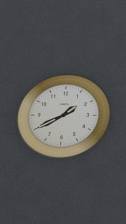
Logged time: h=1 m=40
